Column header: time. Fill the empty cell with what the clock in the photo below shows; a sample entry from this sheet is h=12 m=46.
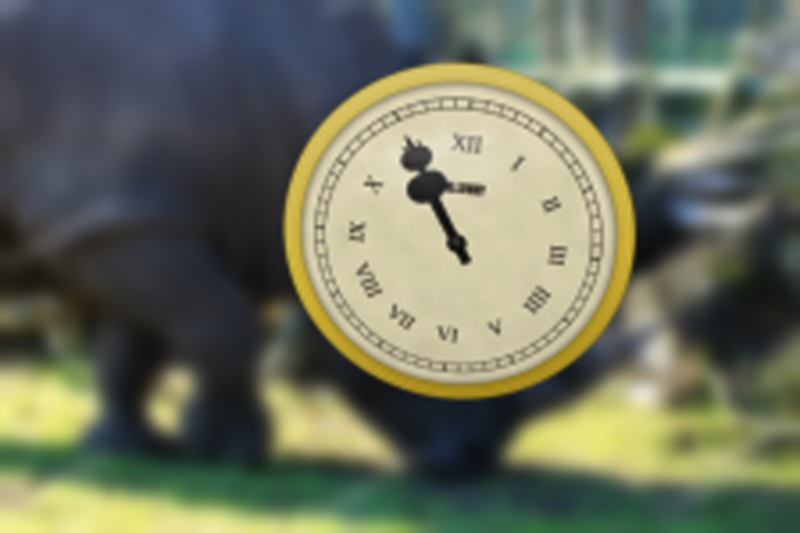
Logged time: h=10 m=55
